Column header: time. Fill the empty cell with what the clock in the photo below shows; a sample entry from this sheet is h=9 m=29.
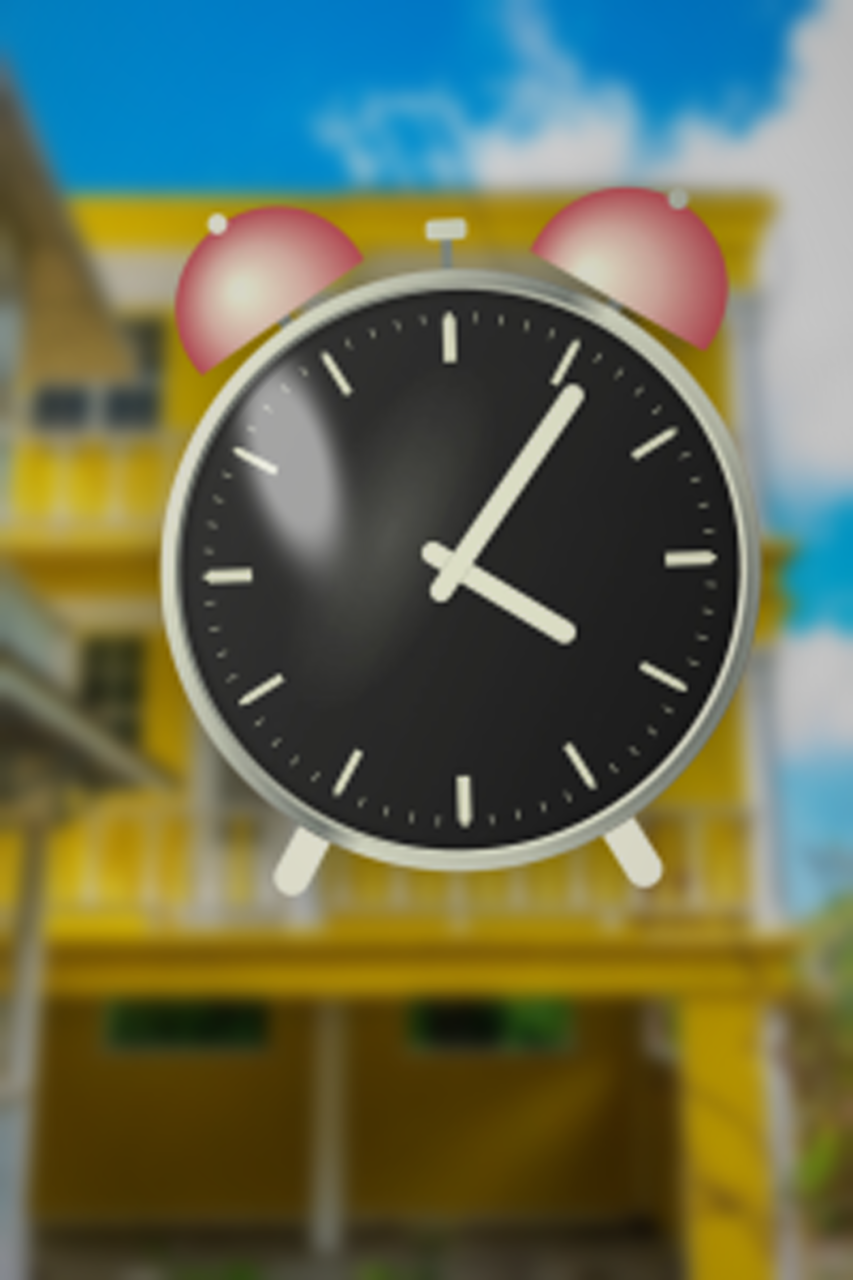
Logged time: h=4 m=6
